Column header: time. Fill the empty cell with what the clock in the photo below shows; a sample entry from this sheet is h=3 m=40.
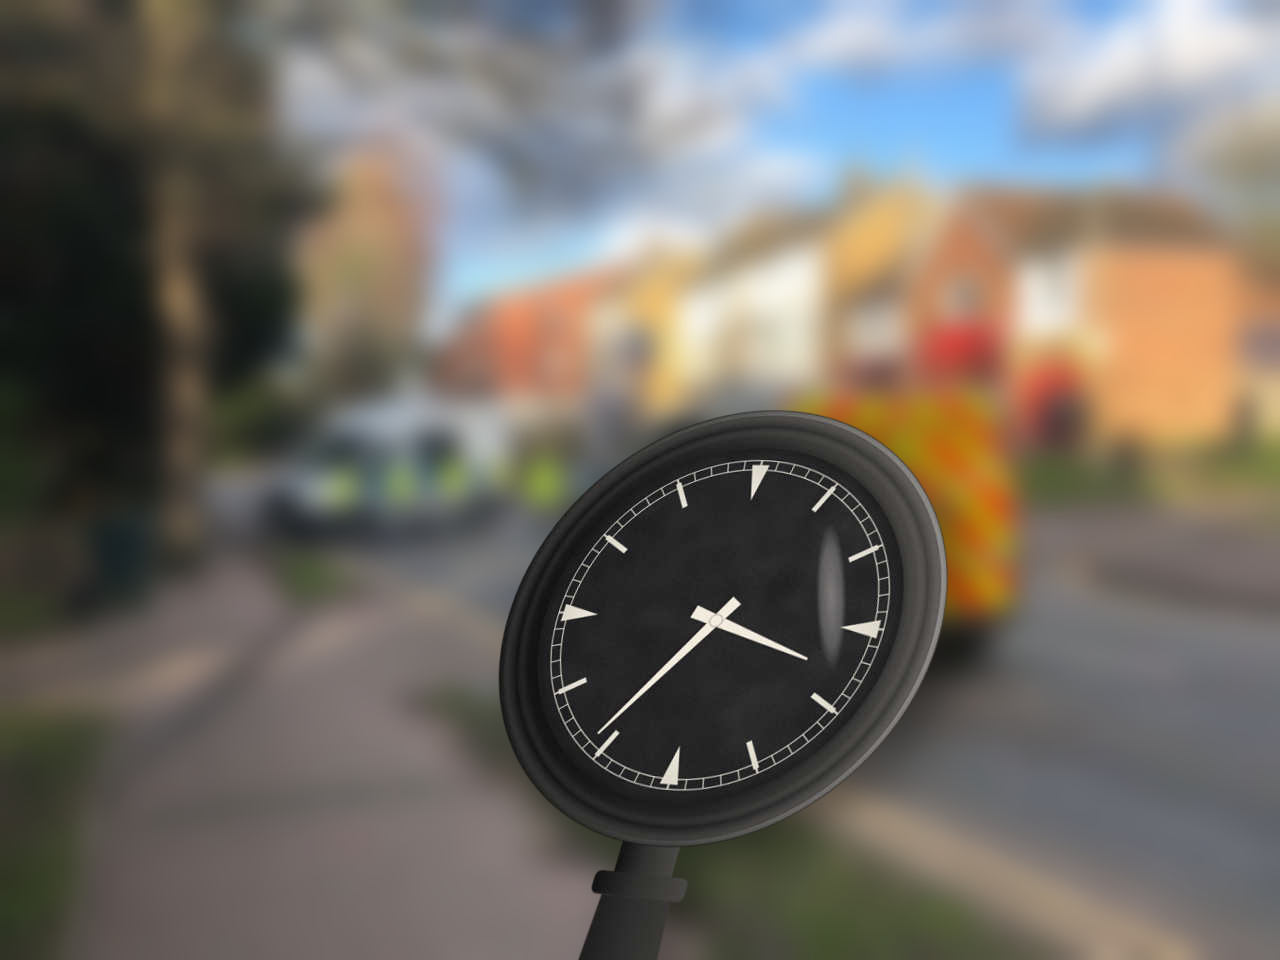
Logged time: h=3 m=36
